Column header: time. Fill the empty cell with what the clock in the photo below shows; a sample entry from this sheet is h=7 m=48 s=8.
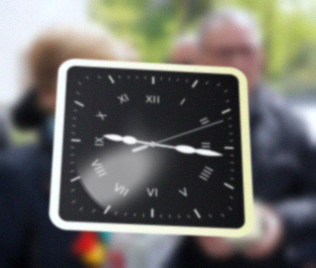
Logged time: h=9 m=16 s=11
